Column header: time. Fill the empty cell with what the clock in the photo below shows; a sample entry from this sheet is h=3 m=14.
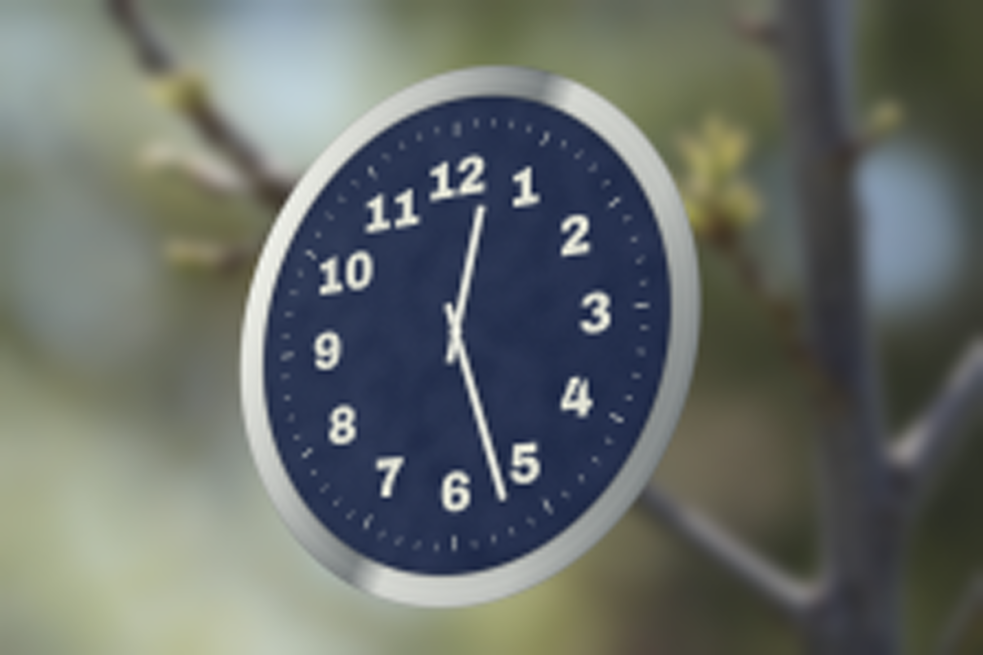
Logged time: h=12 m=27
